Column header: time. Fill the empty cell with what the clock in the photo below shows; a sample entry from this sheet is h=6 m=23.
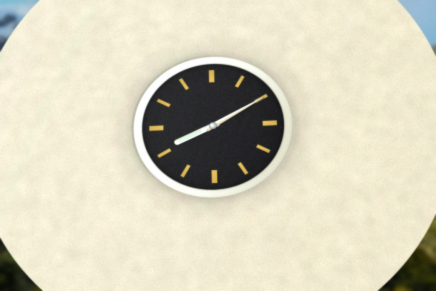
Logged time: h=8 m=10
